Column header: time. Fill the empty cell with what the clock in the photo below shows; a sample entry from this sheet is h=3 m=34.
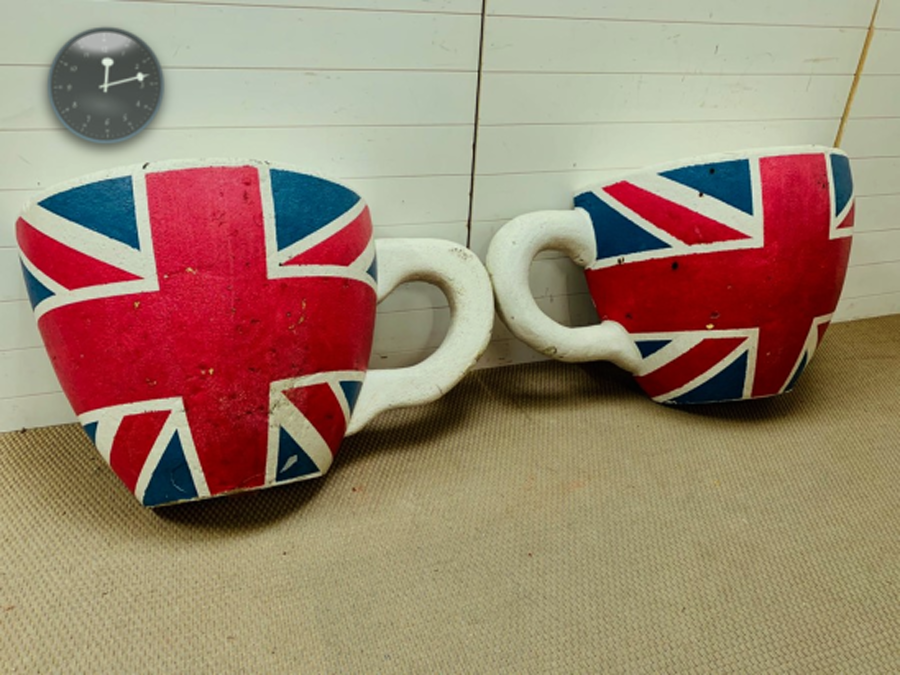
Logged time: h=12 m=13
